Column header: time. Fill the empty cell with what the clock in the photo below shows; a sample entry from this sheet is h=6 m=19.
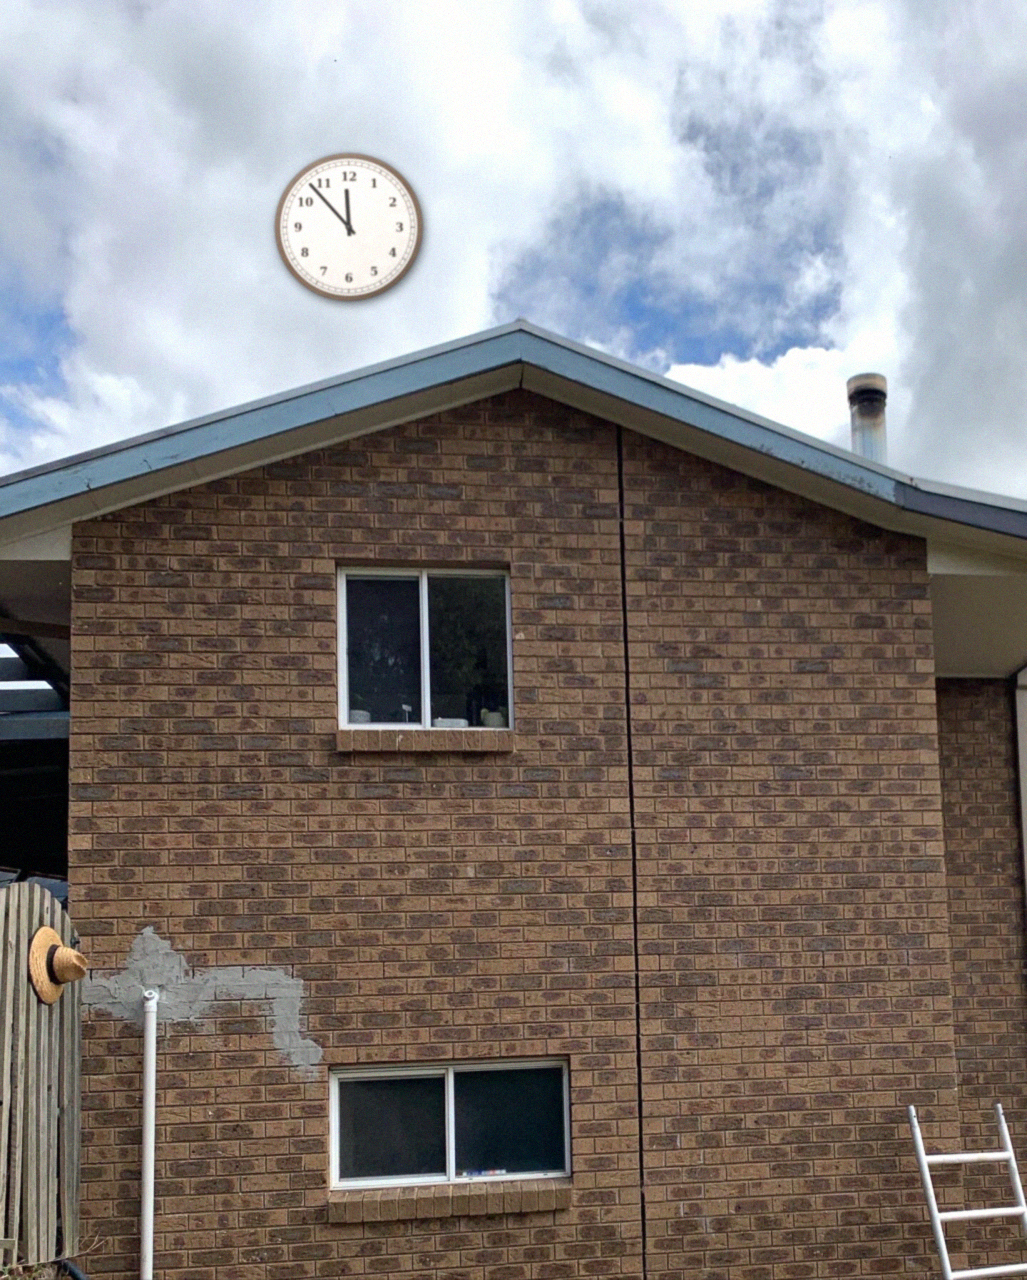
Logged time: h=11 m=53
